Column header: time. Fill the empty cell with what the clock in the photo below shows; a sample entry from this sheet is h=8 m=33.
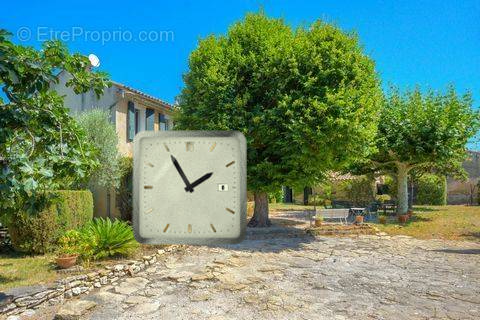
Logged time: h=1 m=55
